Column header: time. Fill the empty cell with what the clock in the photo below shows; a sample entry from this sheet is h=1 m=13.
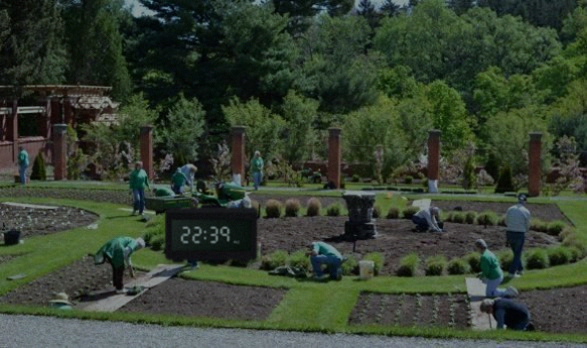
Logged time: h=22 m=39
